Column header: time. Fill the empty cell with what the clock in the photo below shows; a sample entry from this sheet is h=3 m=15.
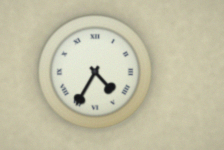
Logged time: h=4 m=35
